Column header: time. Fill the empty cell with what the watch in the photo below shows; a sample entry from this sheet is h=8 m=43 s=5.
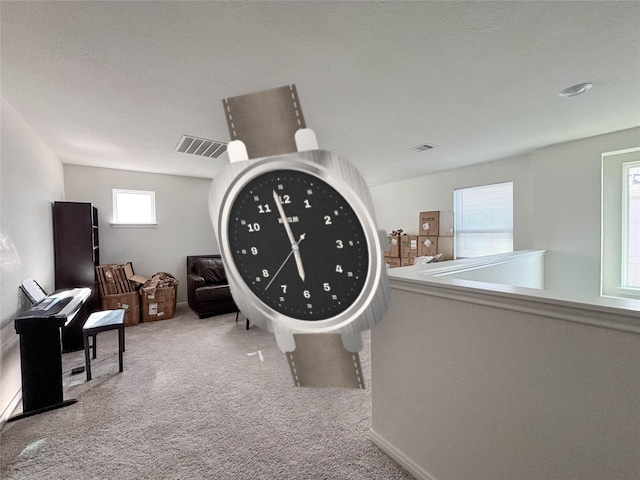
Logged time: h=5 m=58 s=38
